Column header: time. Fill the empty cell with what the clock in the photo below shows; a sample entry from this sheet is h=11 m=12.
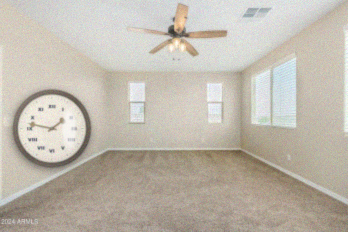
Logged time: h=1 m=47
